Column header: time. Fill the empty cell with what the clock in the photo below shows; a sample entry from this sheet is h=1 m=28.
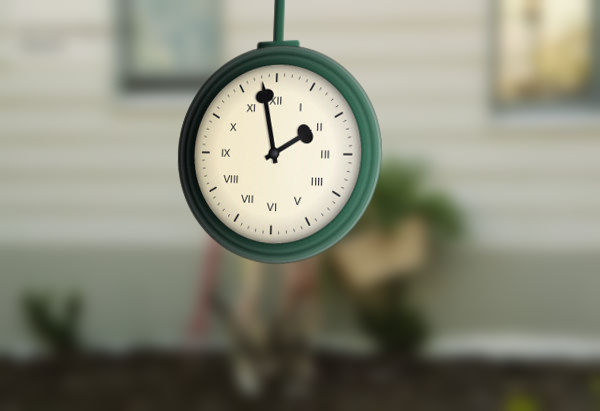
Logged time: h=1 m=58
